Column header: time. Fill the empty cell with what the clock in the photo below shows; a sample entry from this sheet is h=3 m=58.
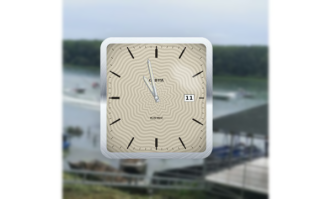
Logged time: h=10 m=58
